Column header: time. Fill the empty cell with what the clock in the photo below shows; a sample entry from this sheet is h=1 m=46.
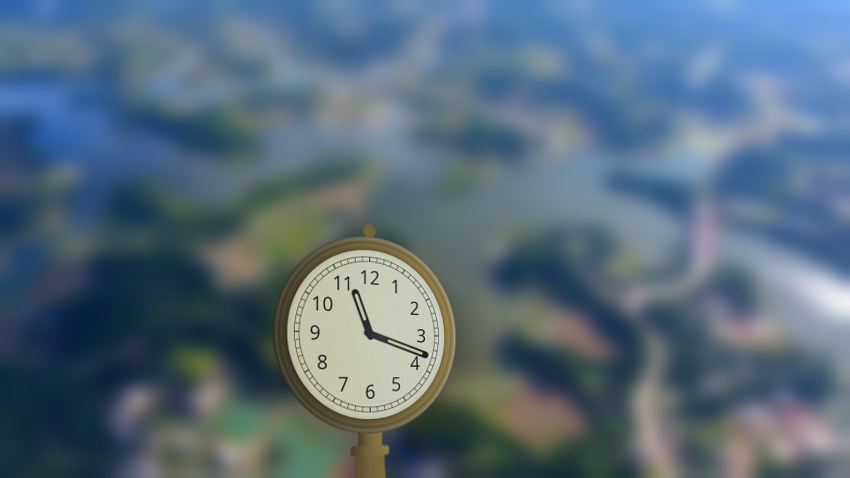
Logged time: h=11 m=18
